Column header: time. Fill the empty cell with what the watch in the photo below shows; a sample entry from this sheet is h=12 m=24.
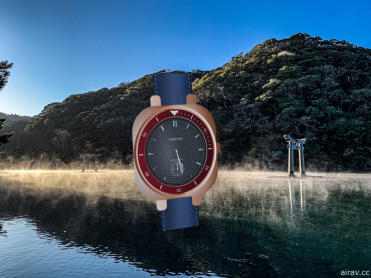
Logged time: h=5 m=28
